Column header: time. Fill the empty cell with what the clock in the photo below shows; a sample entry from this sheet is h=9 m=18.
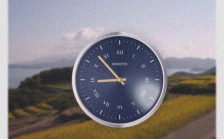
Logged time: h=8 m=53
